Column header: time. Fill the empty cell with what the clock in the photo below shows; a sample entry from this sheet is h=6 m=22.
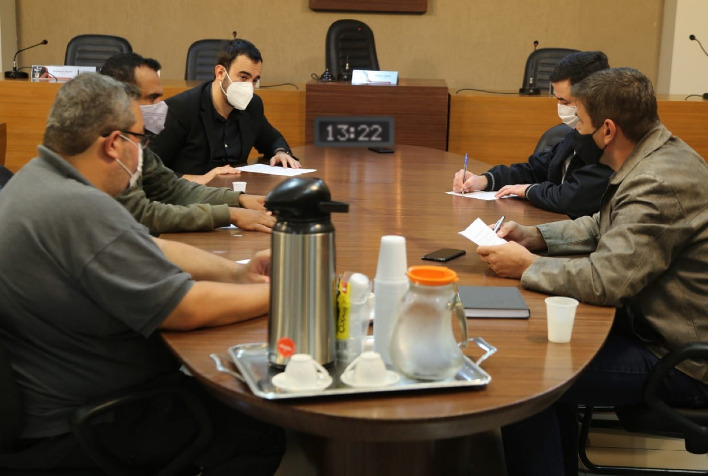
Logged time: h=13 m=22
